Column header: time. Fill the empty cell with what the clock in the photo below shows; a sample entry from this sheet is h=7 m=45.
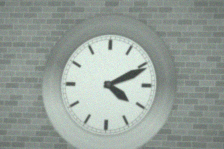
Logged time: h=4 m=11
